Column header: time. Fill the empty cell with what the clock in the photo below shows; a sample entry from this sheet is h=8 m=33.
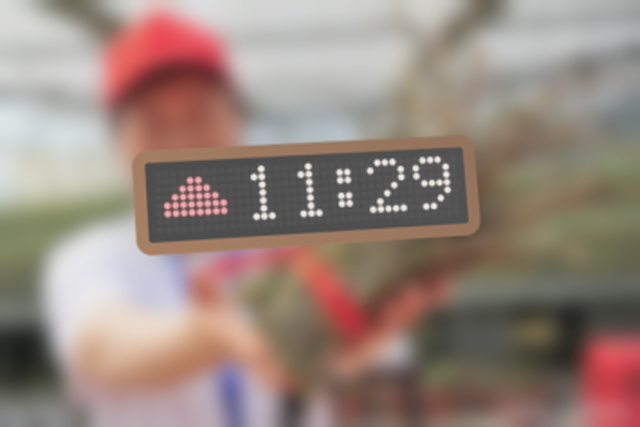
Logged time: h=11 m=29
